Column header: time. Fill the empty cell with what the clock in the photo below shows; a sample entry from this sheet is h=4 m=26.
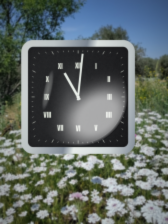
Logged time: h=11 m=1
